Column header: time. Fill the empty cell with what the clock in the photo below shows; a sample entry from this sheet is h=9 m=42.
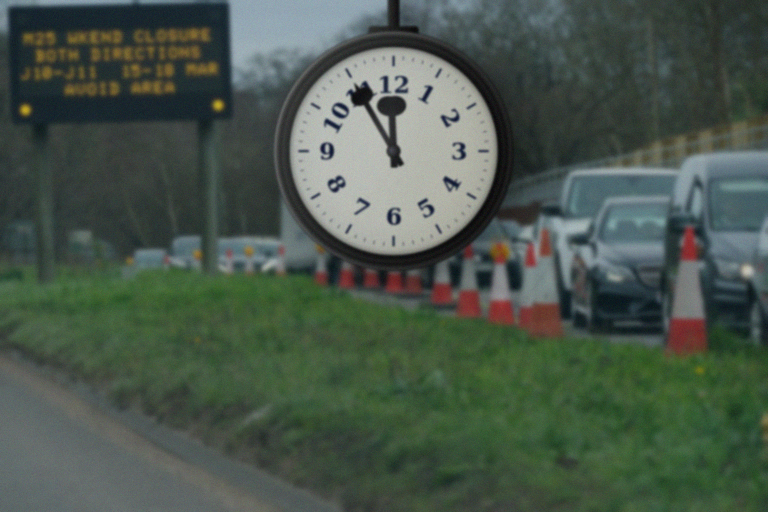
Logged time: h=11 m=55
